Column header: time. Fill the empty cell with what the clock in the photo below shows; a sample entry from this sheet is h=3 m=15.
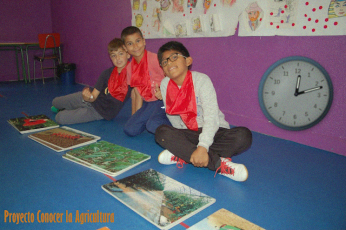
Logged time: h=12 m=12
